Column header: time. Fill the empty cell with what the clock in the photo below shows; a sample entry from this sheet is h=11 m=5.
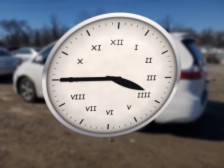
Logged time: h=3 m=45
